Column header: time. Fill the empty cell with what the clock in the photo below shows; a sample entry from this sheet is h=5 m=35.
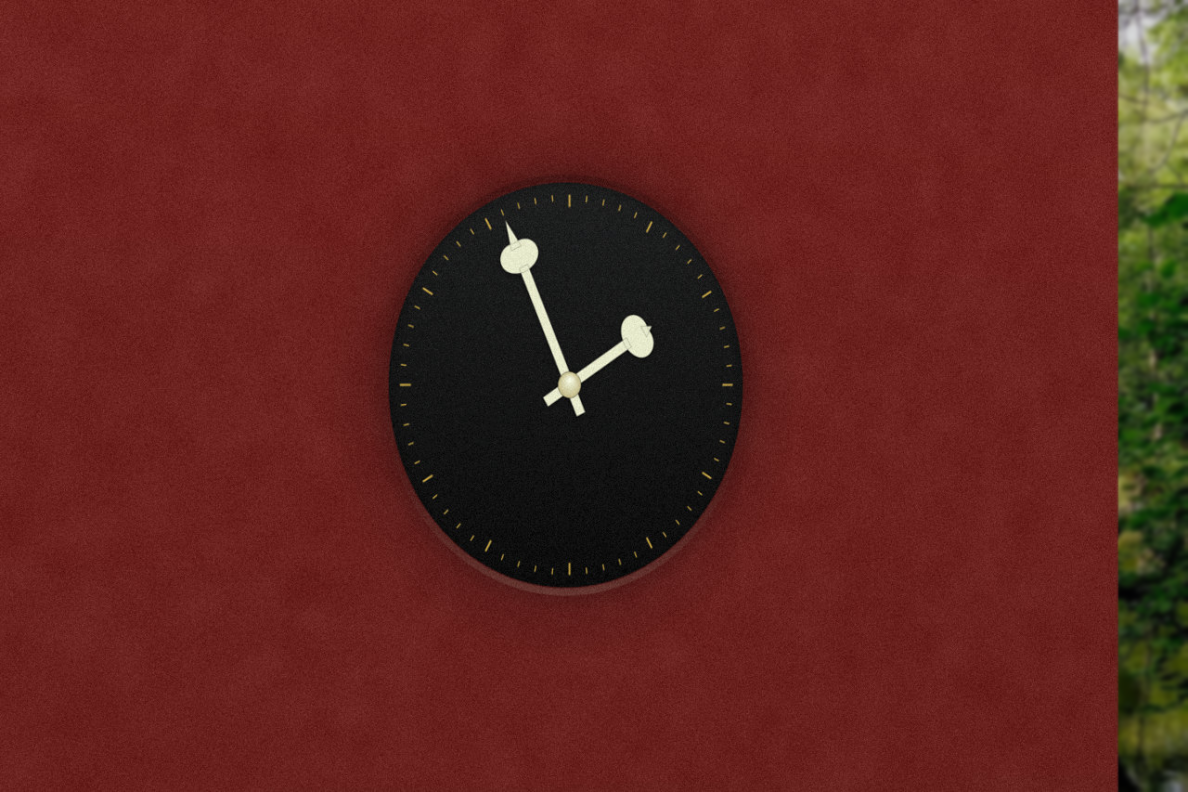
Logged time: h=1 m=56
